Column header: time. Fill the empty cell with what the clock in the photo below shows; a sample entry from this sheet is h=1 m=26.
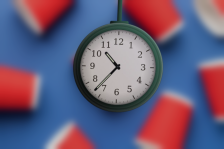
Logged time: h=10 m=37
